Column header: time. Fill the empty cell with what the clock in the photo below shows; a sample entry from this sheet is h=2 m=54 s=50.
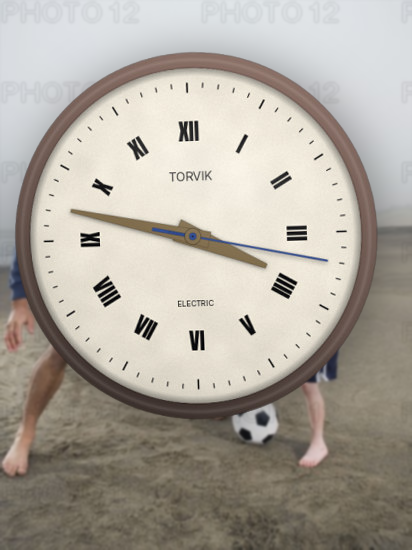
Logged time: h=3 m=47 s=17
